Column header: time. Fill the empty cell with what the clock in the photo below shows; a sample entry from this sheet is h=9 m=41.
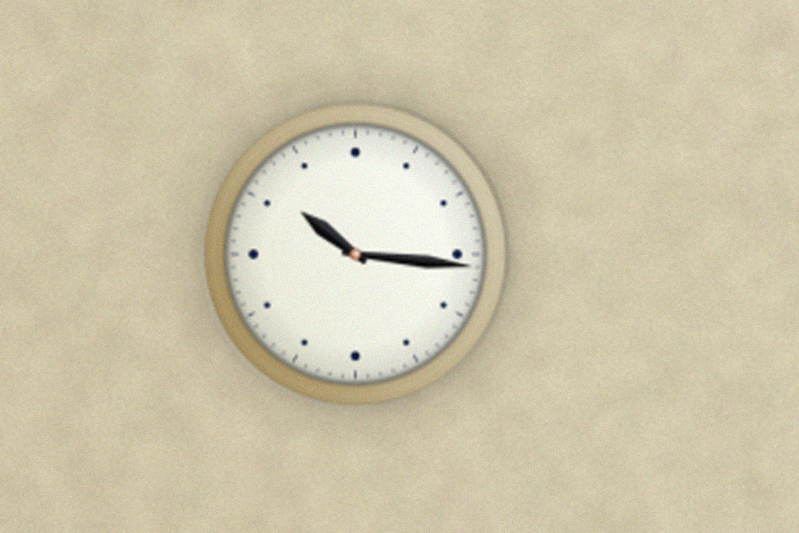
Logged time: h=10 m=16
